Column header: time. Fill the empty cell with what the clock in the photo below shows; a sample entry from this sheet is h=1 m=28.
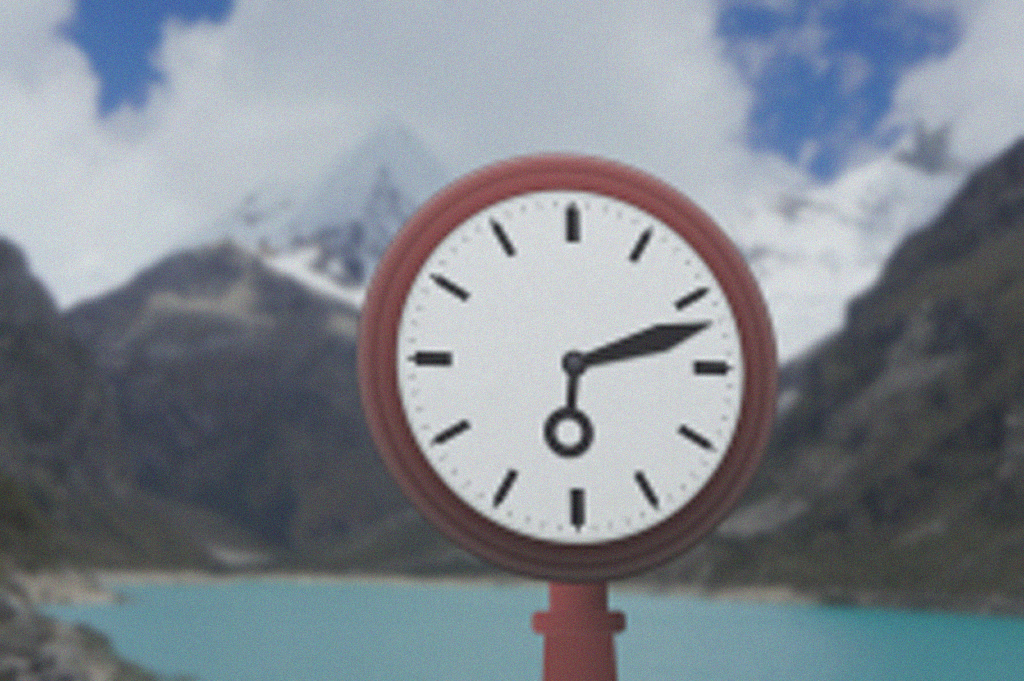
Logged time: h=6 m=12
